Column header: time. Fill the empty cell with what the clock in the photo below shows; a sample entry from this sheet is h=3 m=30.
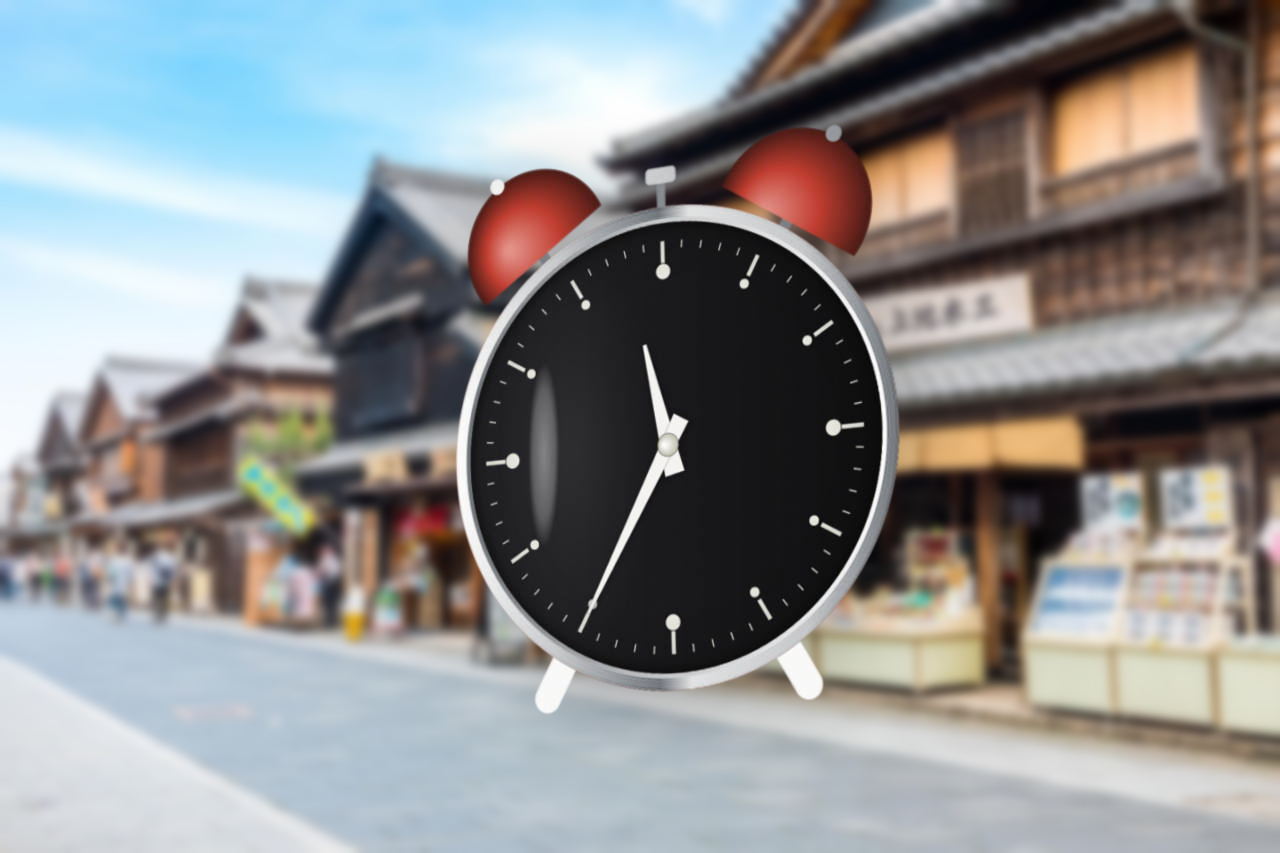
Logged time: h=11 m=35
